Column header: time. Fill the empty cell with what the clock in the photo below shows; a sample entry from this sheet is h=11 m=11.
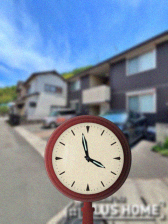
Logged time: h=3 m=58
